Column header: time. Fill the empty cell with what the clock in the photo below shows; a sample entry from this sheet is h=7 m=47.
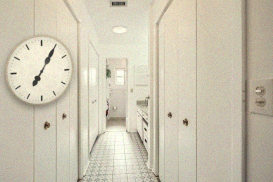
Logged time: h=7 m=5
